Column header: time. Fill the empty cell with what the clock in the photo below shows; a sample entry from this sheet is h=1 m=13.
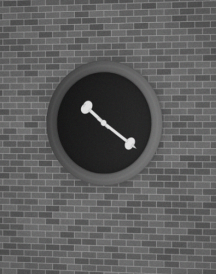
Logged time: h=10 m=21
